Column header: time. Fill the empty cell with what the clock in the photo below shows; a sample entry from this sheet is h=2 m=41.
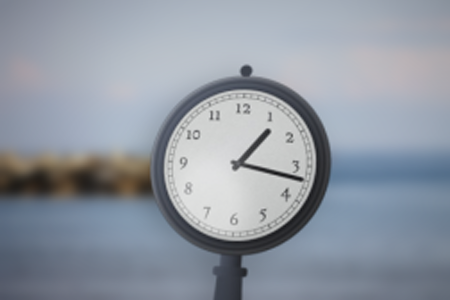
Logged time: h=1 m=17
